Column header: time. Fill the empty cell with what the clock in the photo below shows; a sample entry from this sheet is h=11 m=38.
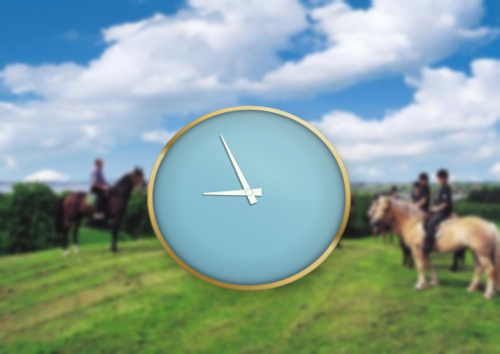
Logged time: h=8 m=56
